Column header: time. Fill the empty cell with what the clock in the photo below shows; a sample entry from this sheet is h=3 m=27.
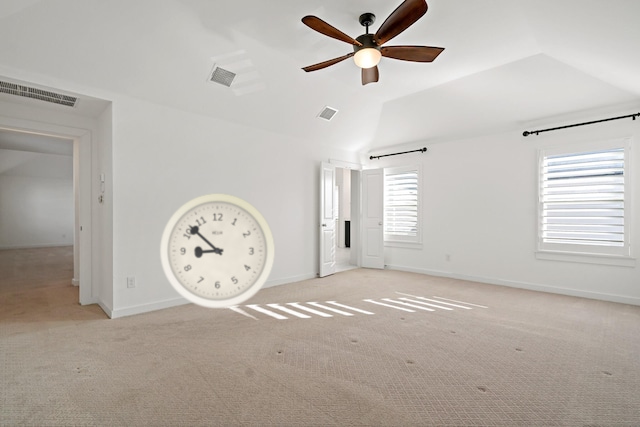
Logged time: h=8 m=52
